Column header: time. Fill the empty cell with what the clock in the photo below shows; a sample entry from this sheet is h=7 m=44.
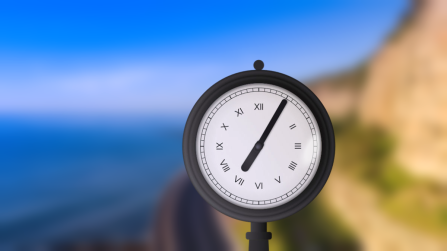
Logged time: h=7 m=5
